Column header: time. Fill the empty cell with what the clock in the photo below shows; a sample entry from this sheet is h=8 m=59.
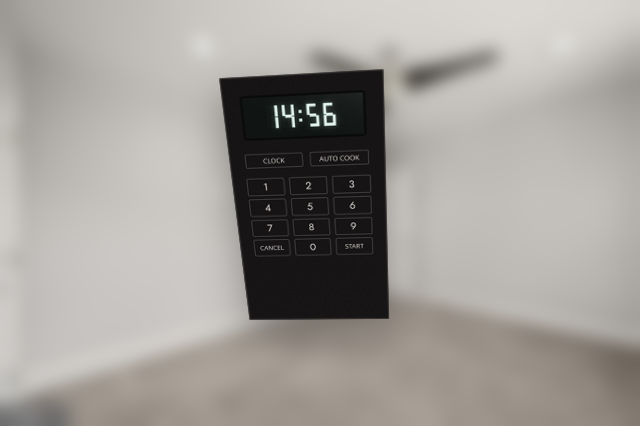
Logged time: h=14 m=56
